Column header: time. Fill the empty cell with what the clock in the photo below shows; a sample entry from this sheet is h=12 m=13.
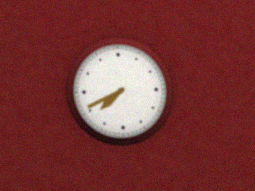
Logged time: h=7 m=41
